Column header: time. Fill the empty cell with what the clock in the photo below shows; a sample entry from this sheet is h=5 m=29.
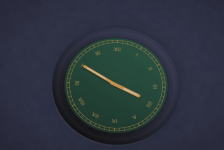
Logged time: h=3 m=50
